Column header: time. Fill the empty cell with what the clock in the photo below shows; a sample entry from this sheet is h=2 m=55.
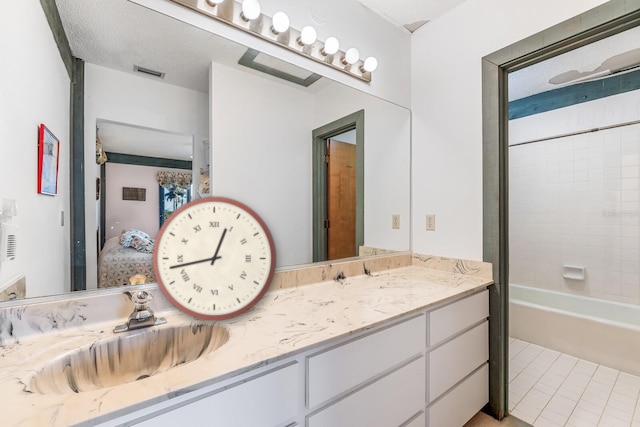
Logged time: h=12 m=43
